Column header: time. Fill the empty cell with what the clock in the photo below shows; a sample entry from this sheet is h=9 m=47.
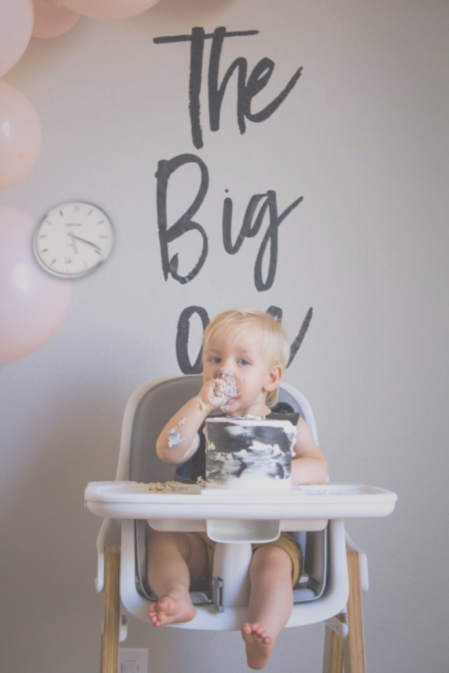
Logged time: h=5 m=19
